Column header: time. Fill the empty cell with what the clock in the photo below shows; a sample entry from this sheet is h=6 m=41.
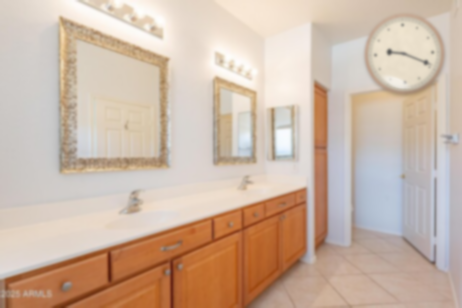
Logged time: h=9 m=19
